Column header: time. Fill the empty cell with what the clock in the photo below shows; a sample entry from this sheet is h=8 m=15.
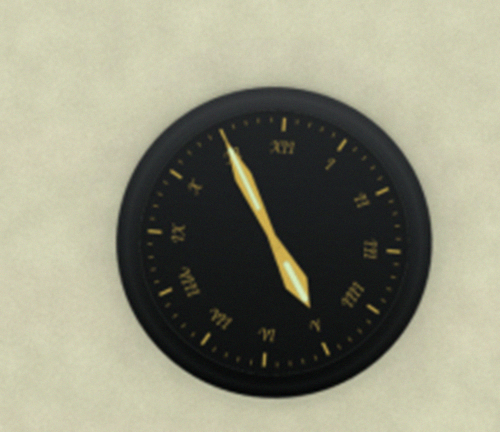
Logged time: h=4 m=55
